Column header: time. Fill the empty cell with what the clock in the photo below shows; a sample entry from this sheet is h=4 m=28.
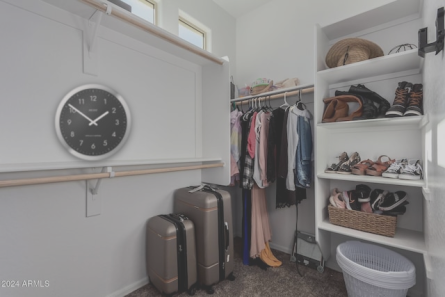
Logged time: h=1 m=51
